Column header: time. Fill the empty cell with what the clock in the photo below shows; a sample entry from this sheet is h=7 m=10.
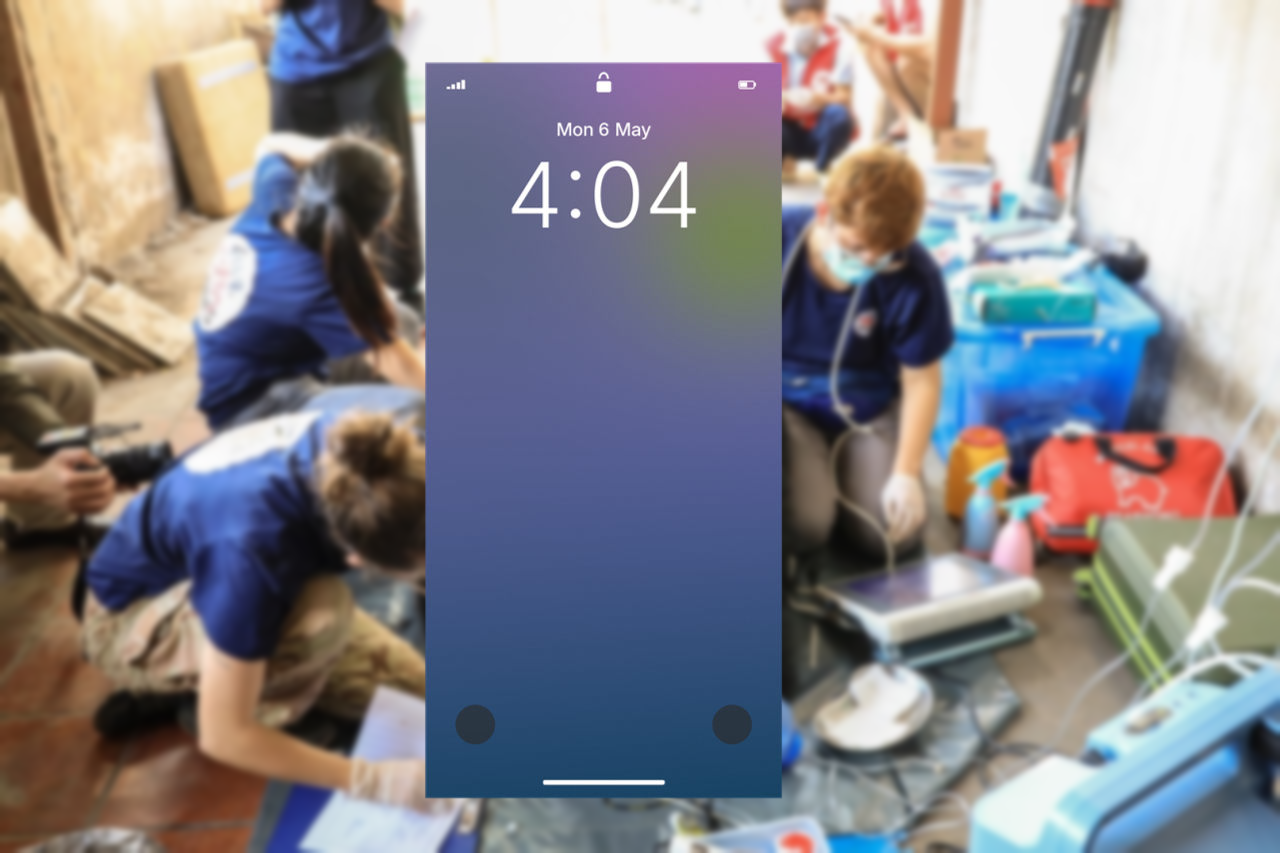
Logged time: h=4 m=4
